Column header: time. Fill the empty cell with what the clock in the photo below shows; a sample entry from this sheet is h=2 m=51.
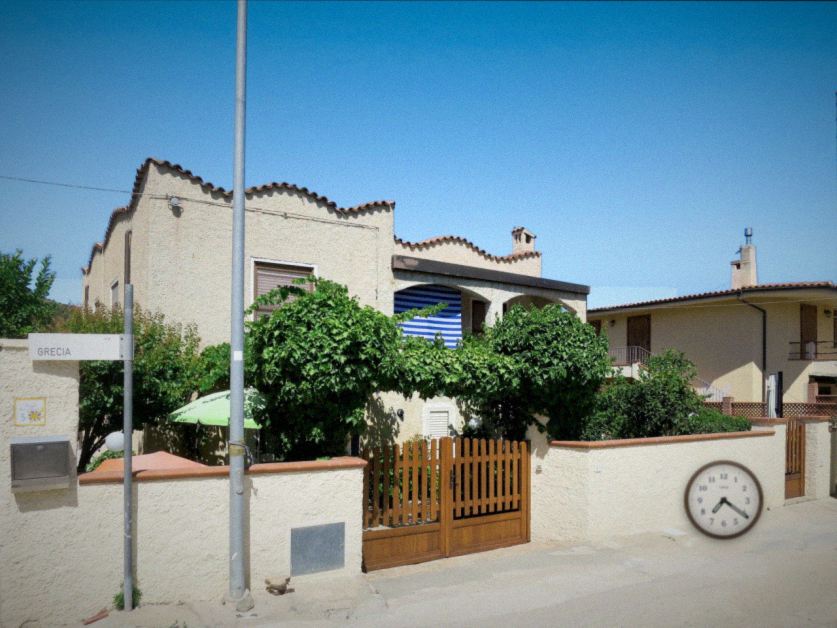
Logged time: h=7 m=21
